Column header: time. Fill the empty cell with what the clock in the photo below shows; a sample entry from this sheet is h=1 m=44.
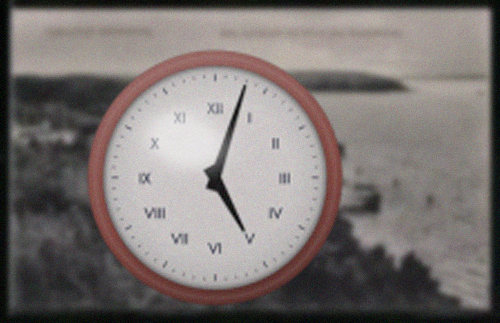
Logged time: h=5 m=3
